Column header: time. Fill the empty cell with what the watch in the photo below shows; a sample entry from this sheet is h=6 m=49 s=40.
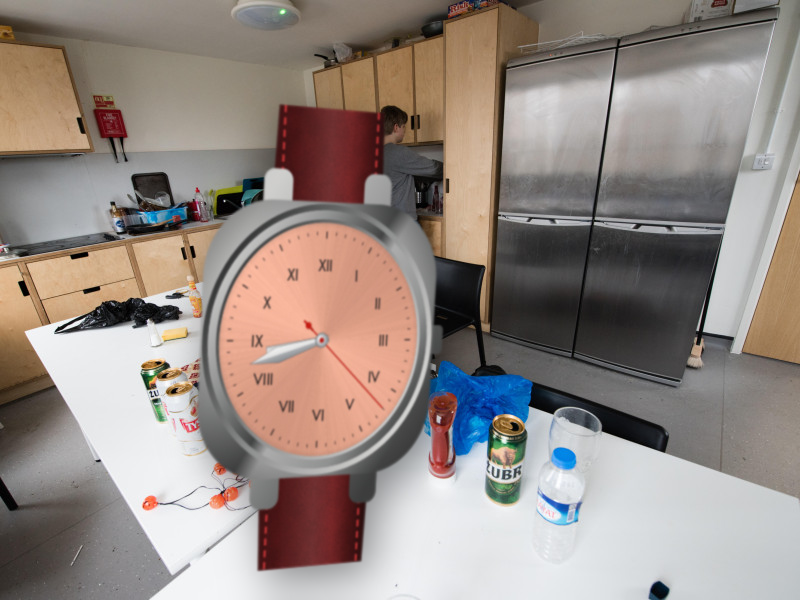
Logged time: h=8 m=42 s=22
